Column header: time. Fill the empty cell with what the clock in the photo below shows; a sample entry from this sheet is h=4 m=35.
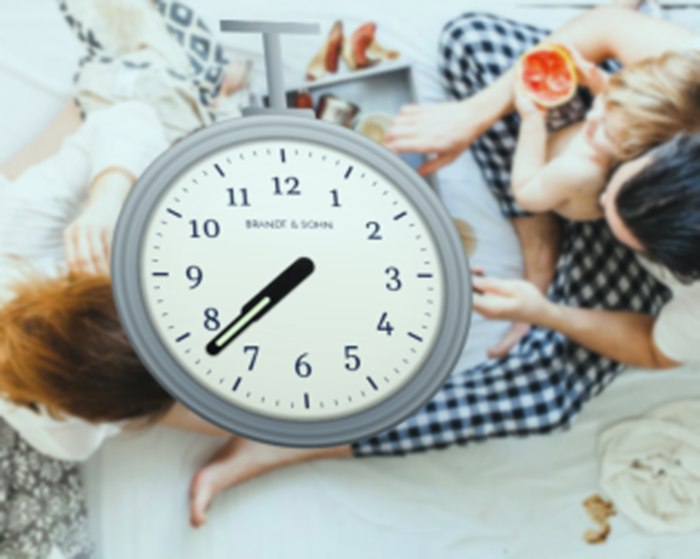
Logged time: h=7 m=38
